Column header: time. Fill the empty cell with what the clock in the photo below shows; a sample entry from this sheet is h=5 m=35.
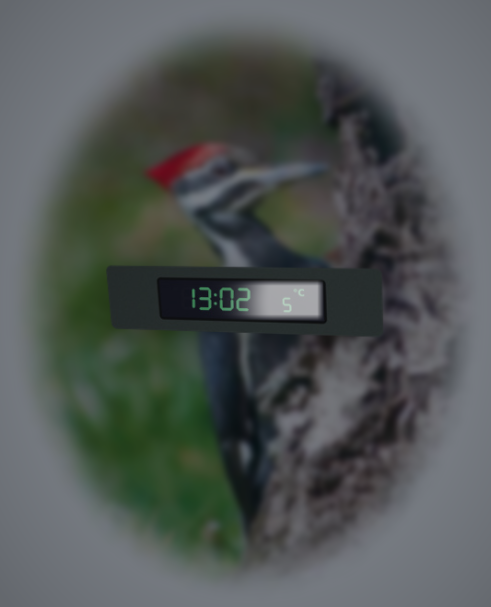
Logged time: h=13 m=2
